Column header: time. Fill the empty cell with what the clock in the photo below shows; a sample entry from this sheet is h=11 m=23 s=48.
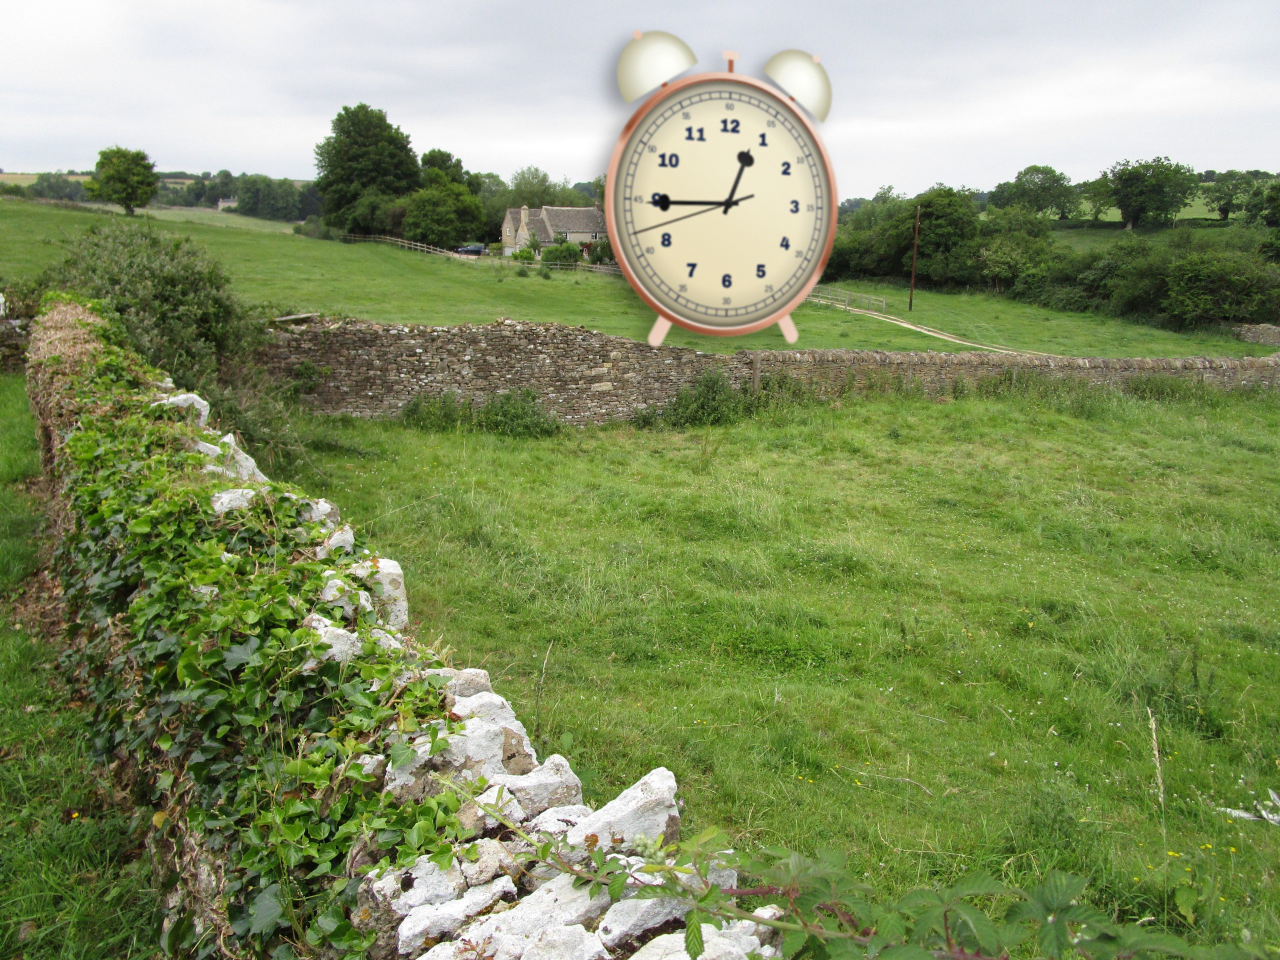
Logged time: h=12 m=44 s=42
